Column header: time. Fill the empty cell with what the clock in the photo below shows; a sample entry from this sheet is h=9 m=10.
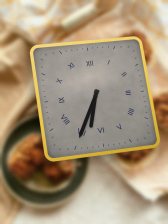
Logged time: h=6 m=35
